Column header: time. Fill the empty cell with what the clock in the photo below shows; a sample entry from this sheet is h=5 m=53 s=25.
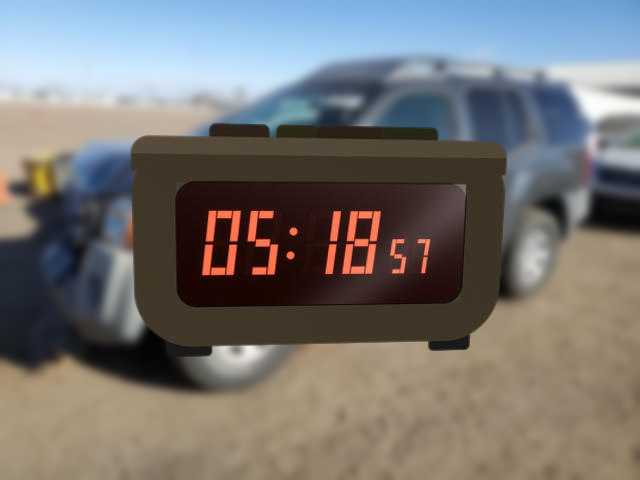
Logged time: h=5 m=18 s=57
